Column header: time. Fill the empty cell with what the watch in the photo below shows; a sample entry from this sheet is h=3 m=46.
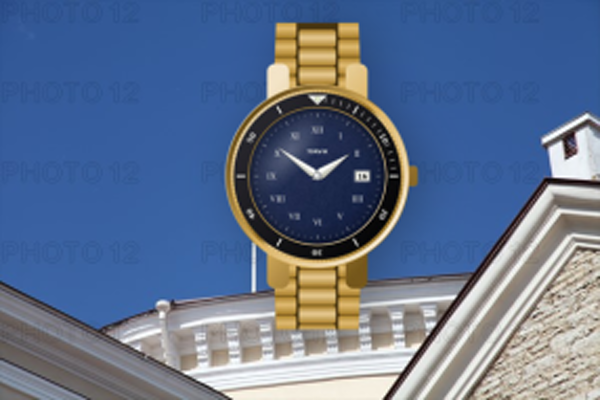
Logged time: h=1 m=51
